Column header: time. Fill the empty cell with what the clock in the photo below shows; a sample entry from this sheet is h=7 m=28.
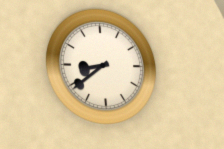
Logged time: h=8 m=39
